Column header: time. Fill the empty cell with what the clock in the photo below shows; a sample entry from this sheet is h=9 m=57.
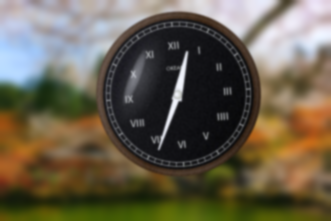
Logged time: h=12 m=34
